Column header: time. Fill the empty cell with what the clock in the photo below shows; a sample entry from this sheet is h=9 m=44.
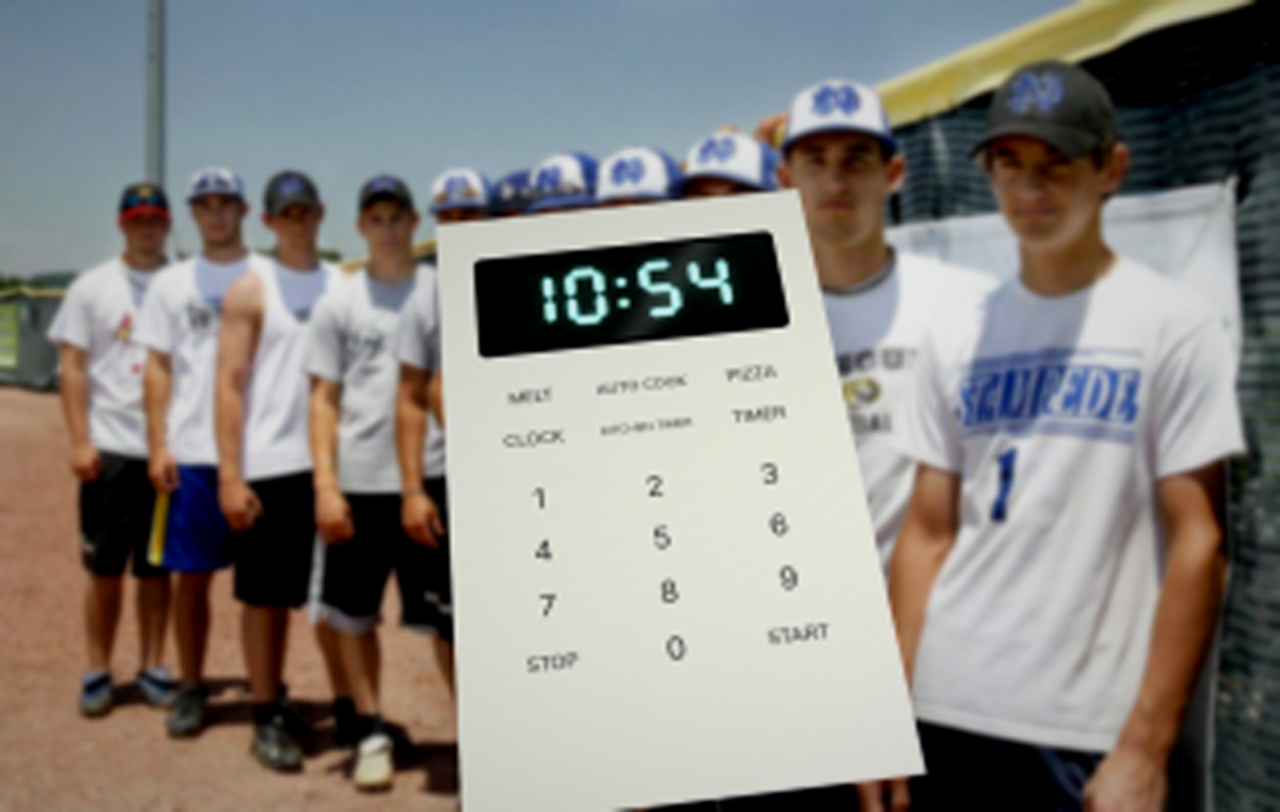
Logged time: h=10 m=54
